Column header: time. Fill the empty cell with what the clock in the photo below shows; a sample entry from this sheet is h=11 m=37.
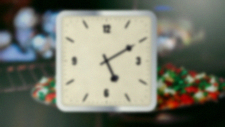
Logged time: h=5 m=10
